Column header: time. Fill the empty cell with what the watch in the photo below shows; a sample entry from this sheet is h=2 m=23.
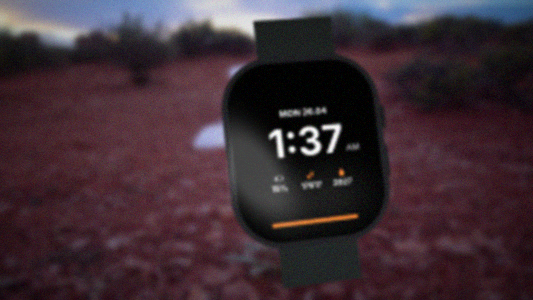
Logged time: h=1 m=37
